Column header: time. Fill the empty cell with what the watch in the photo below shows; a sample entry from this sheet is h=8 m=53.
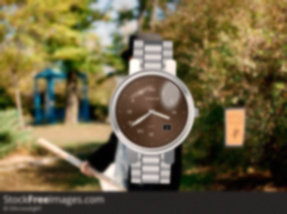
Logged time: h=3 m=39
